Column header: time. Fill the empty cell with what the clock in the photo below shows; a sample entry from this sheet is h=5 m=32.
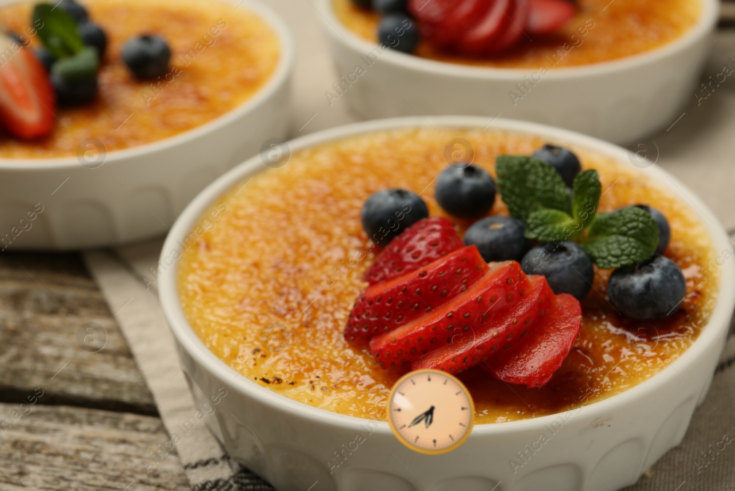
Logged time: h=6 m=39
